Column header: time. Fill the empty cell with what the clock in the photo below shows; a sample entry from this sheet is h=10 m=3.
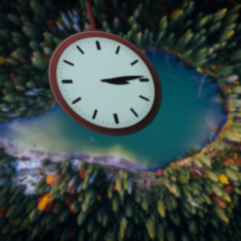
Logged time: h=3 m=14
